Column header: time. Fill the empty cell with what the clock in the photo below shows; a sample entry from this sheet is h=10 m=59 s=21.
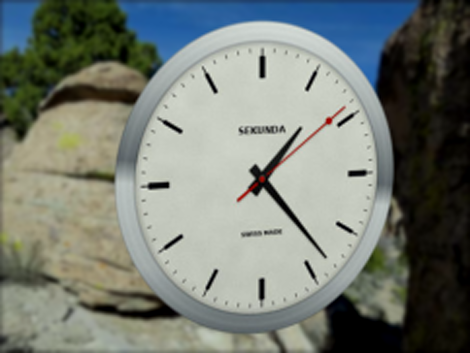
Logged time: h=1 m=23 s=9
